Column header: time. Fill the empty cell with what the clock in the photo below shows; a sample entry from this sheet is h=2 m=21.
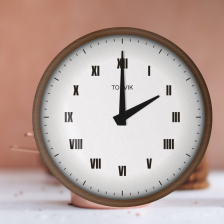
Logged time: h=2 m=0
